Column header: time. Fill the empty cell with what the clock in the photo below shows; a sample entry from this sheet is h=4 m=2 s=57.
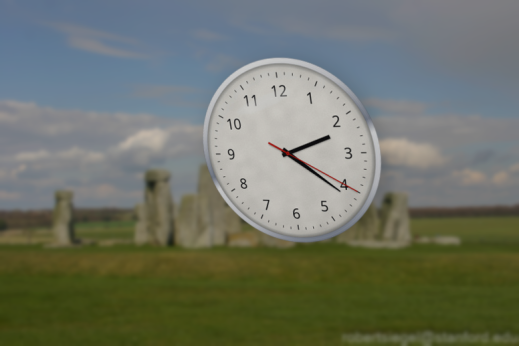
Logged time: h=2 m=21 s=20
